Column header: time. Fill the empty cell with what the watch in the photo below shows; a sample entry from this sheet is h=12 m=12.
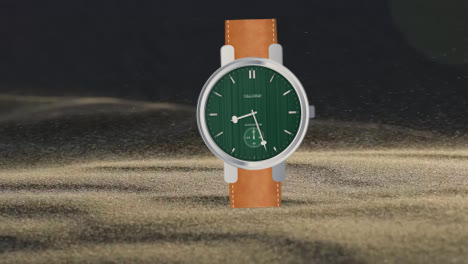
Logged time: h=8 m=27
